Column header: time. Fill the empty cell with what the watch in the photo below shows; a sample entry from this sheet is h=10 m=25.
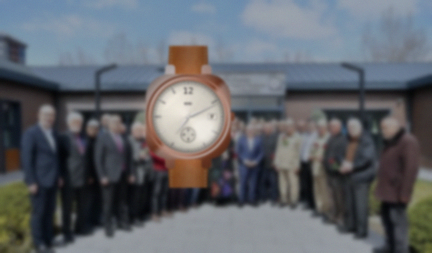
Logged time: h=7 m=11
